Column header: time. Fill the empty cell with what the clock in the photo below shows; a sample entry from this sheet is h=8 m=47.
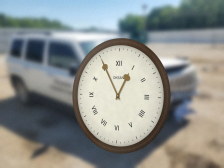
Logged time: h=12 m=55
